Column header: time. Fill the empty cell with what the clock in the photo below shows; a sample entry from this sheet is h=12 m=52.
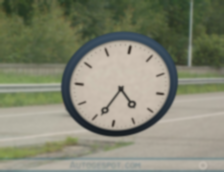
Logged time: h=4 m=34
